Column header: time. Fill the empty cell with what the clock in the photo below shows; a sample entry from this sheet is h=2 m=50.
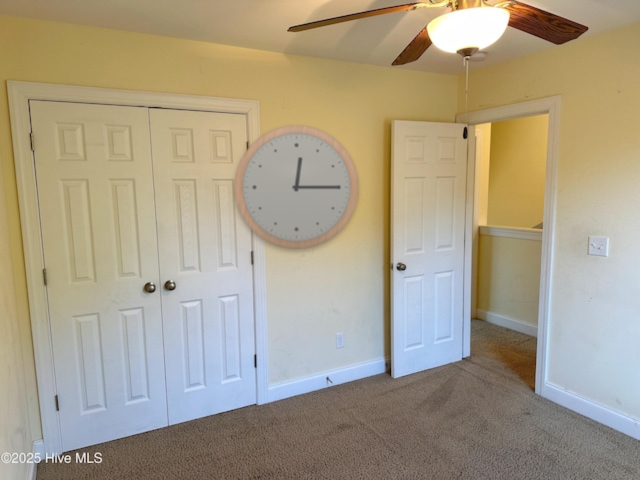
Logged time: h=12 m=15
